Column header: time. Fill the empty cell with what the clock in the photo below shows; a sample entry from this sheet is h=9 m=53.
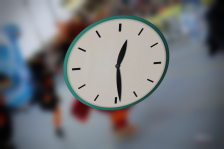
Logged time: h=12 m=29
